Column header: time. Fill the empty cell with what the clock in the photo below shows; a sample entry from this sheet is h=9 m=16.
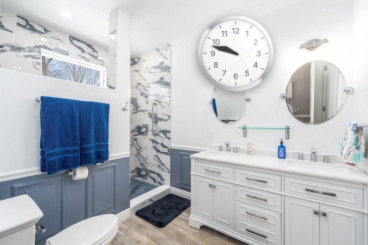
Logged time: h=9 m=48
